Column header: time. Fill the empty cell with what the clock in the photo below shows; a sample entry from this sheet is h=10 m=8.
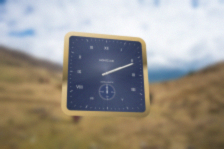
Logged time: h=2 m=11
